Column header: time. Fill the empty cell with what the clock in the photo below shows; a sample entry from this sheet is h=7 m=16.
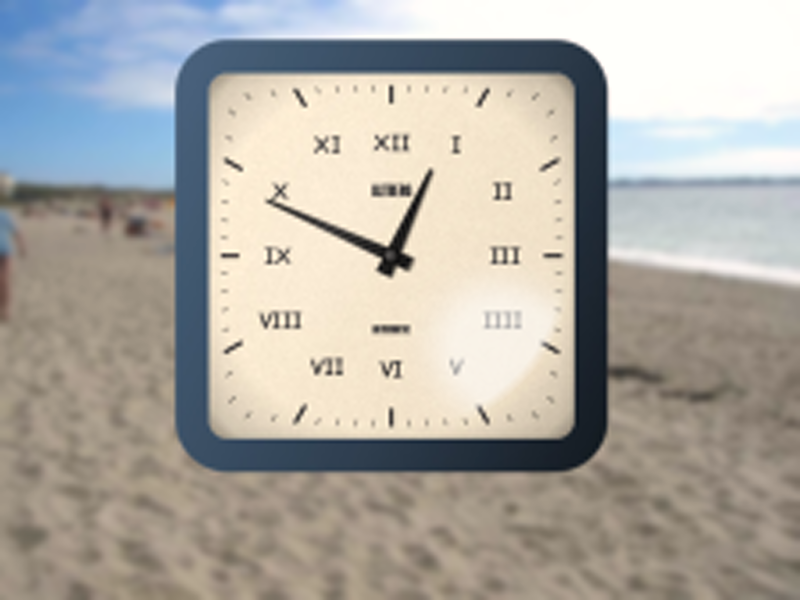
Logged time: h=12 m=49
